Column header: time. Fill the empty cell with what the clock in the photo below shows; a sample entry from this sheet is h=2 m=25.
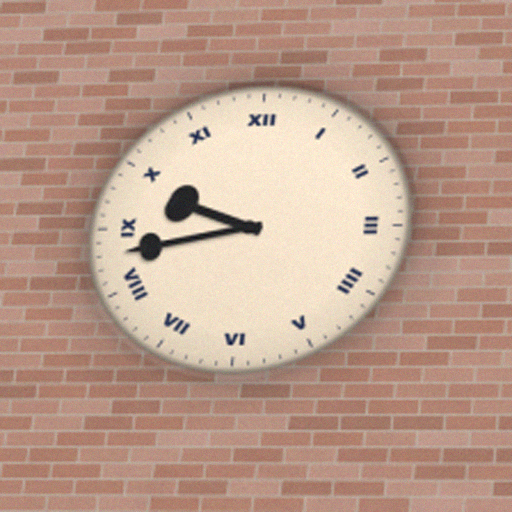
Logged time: h=9 m=43
